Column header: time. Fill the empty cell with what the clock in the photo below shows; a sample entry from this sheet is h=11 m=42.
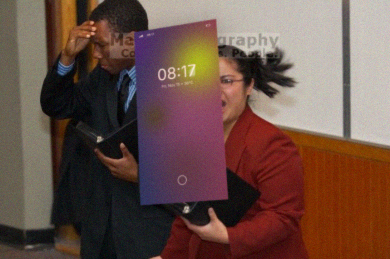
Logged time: h=8 m=17
